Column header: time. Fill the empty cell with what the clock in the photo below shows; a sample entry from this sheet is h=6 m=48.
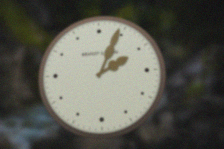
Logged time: h=2 m=4
